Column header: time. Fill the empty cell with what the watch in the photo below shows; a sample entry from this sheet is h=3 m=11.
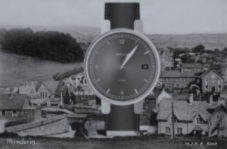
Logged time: h=1 m=6
